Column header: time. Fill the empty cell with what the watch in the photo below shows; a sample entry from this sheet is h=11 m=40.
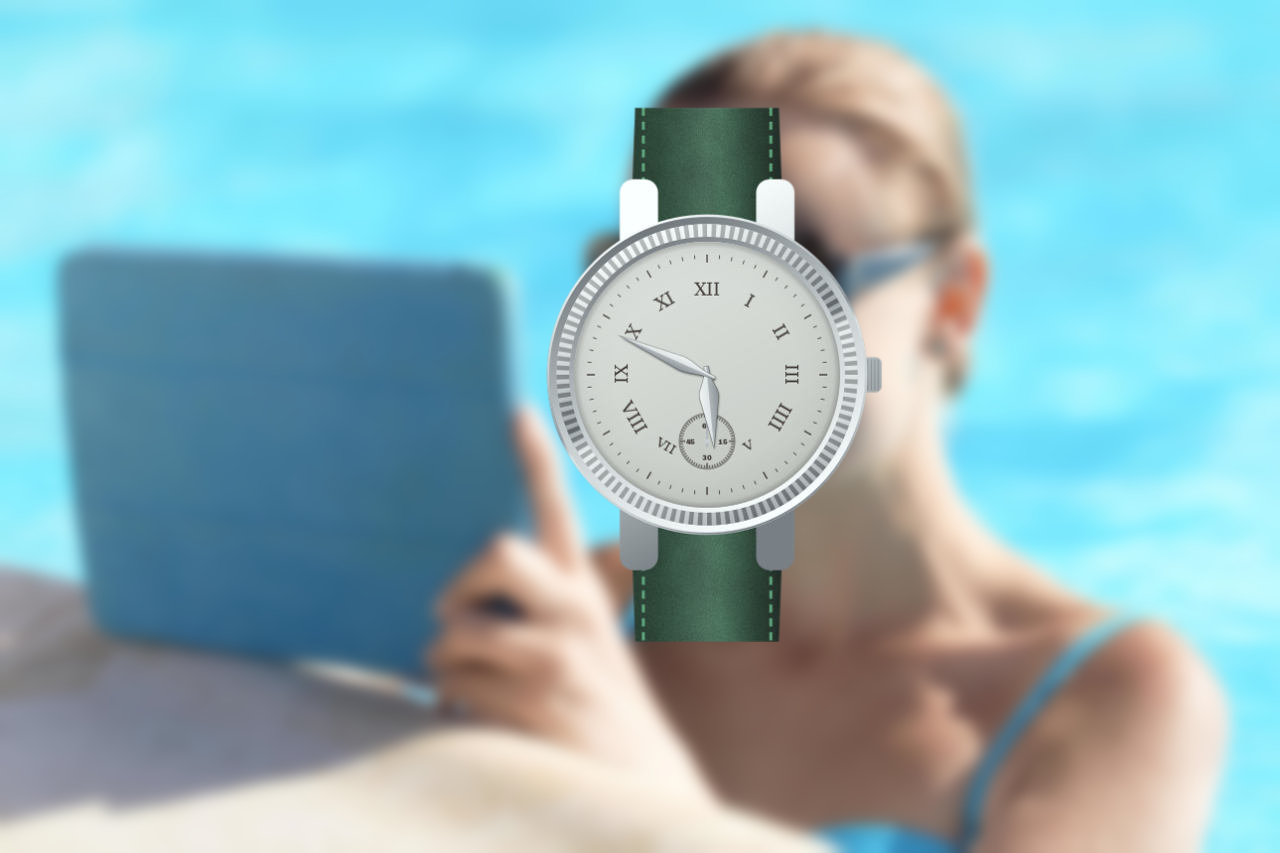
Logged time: h=5 m=49
